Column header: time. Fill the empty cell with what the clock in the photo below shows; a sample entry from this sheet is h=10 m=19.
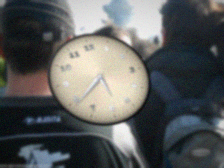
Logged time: h=5 m=39
